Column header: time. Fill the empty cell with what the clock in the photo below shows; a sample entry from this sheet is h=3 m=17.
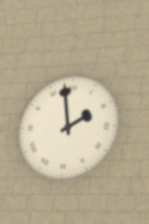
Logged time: h=1 m=58
